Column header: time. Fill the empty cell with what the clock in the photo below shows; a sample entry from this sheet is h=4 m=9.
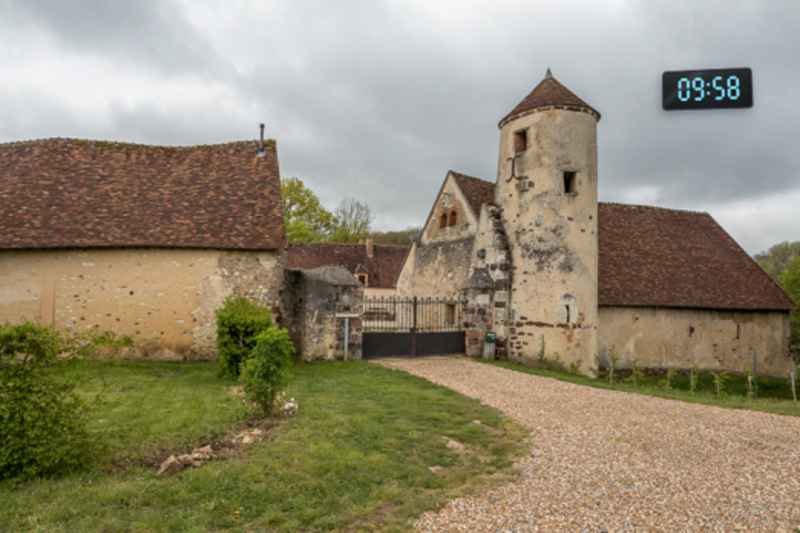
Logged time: h=9 m=58
